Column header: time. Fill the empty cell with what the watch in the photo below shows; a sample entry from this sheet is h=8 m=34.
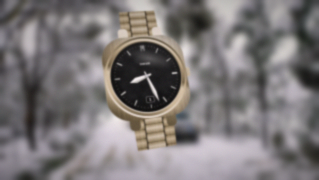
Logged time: h=8 m=27
